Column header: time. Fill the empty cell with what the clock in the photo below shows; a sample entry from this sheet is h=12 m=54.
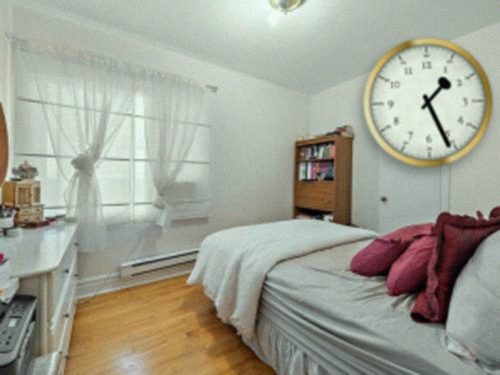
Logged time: h=1 m=26
